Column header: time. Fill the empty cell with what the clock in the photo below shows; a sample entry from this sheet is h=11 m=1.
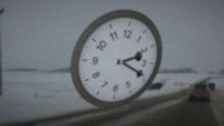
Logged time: h=2 m=19
